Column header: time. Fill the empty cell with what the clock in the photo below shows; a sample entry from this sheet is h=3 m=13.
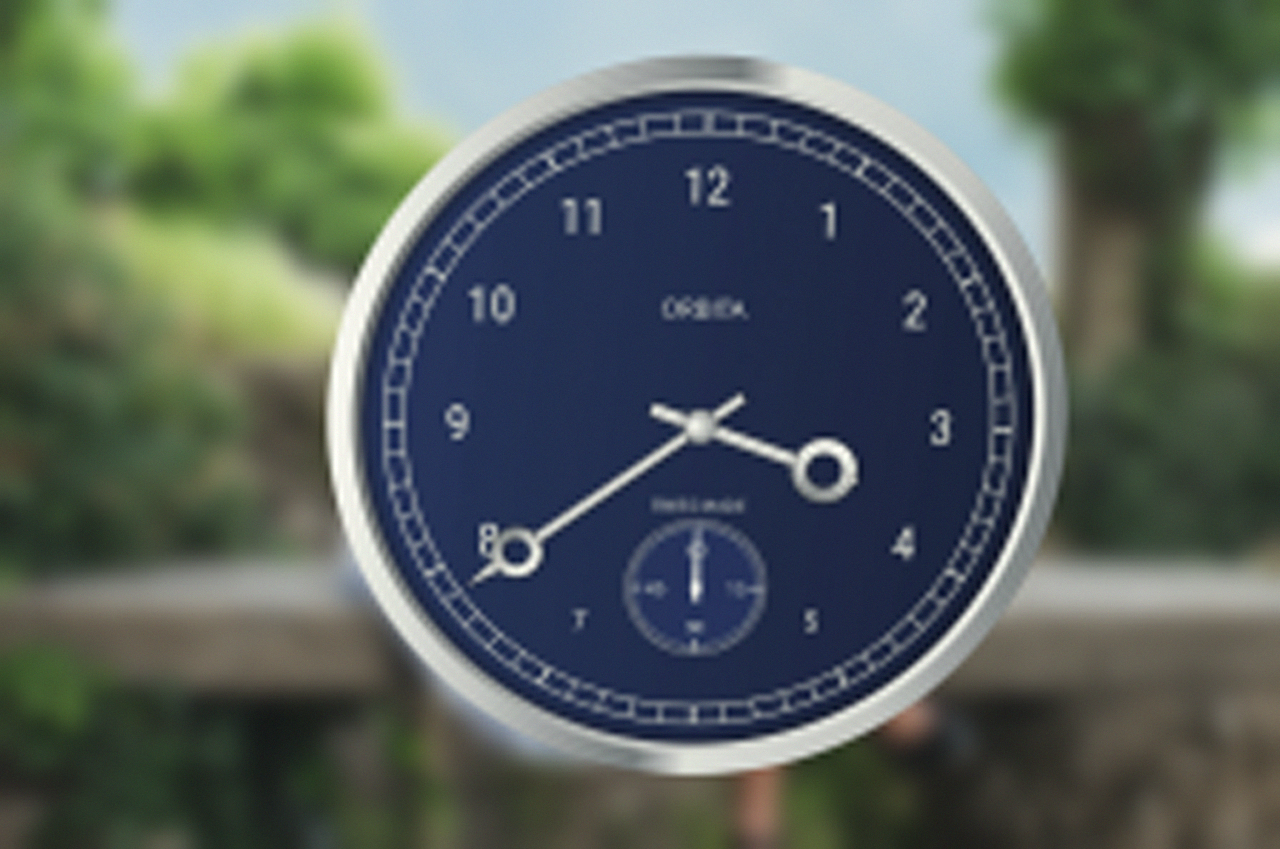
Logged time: h=3 m=39
